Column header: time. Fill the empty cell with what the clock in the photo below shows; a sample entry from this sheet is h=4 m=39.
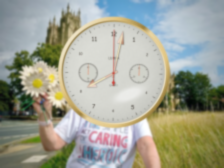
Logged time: h=8 m=2
